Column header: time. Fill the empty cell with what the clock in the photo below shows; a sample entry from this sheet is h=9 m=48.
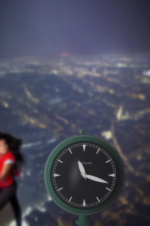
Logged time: h=11 m=18
